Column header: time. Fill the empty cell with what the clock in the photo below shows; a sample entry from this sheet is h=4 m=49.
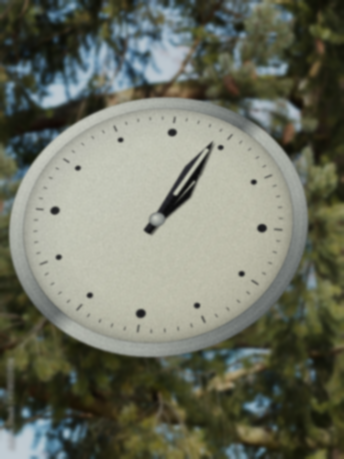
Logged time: h=1 m=4
